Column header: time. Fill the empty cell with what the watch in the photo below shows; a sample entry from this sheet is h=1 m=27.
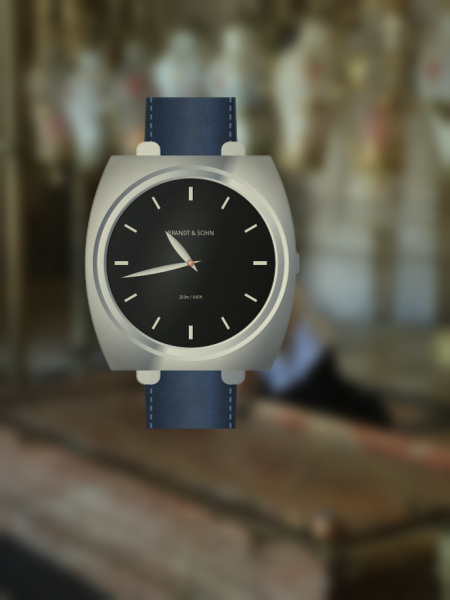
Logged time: h=10 m=43
